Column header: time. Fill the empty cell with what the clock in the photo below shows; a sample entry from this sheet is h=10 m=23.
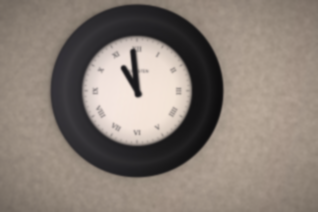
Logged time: h=10 m=59
